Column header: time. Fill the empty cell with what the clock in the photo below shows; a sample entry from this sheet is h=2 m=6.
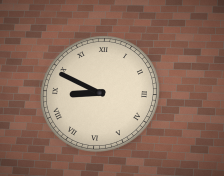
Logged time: h=8 m=49
